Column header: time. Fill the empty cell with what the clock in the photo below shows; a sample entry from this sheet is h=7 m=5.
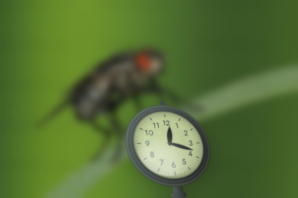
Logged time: h=12 m=18
